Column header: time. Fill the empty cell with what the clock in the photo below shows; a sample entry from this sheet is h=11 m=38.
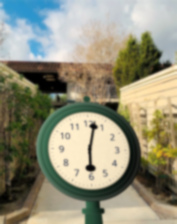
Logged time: h=6 m=2
